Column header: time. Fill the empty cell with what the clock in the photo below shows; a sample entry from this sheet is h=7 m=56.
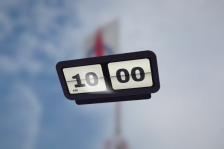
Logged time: h=10 m=0
